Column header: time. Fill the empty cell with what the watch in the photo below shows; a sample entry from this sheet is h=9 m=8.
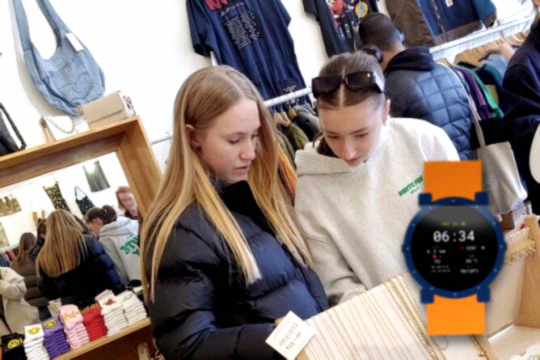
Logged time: h=6 m=34
